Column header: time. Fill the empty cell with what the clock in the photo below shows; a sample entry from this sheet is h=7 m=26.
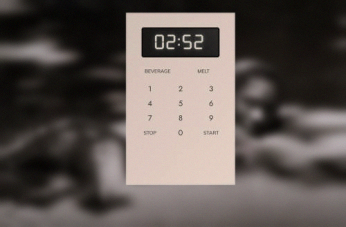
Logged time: h=2 m=52
